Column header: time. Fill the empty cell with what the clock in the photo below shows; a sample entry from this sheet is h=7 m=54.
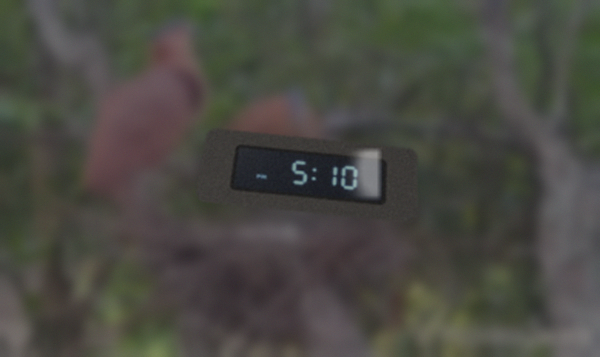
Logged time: h=5 m=10
